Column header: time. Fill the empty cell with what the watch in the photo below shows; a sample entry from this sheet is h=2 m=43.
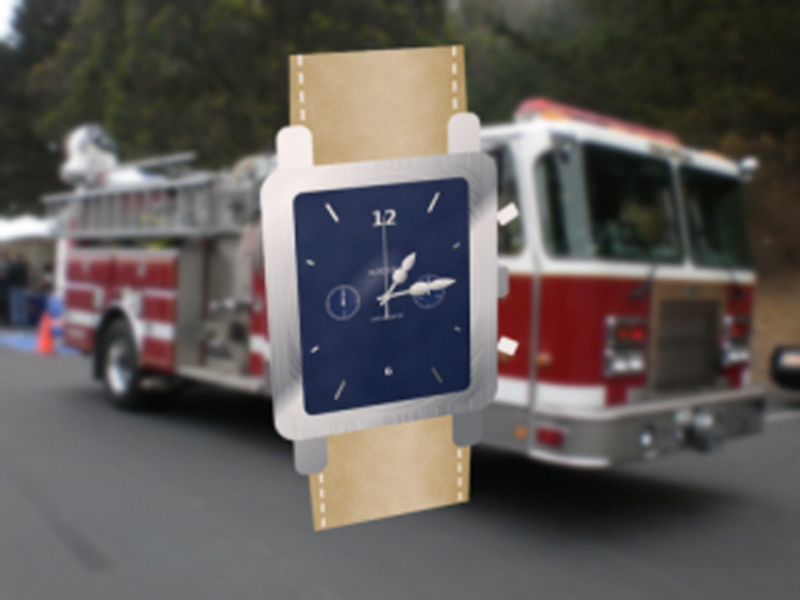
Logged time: h=1 m=14
